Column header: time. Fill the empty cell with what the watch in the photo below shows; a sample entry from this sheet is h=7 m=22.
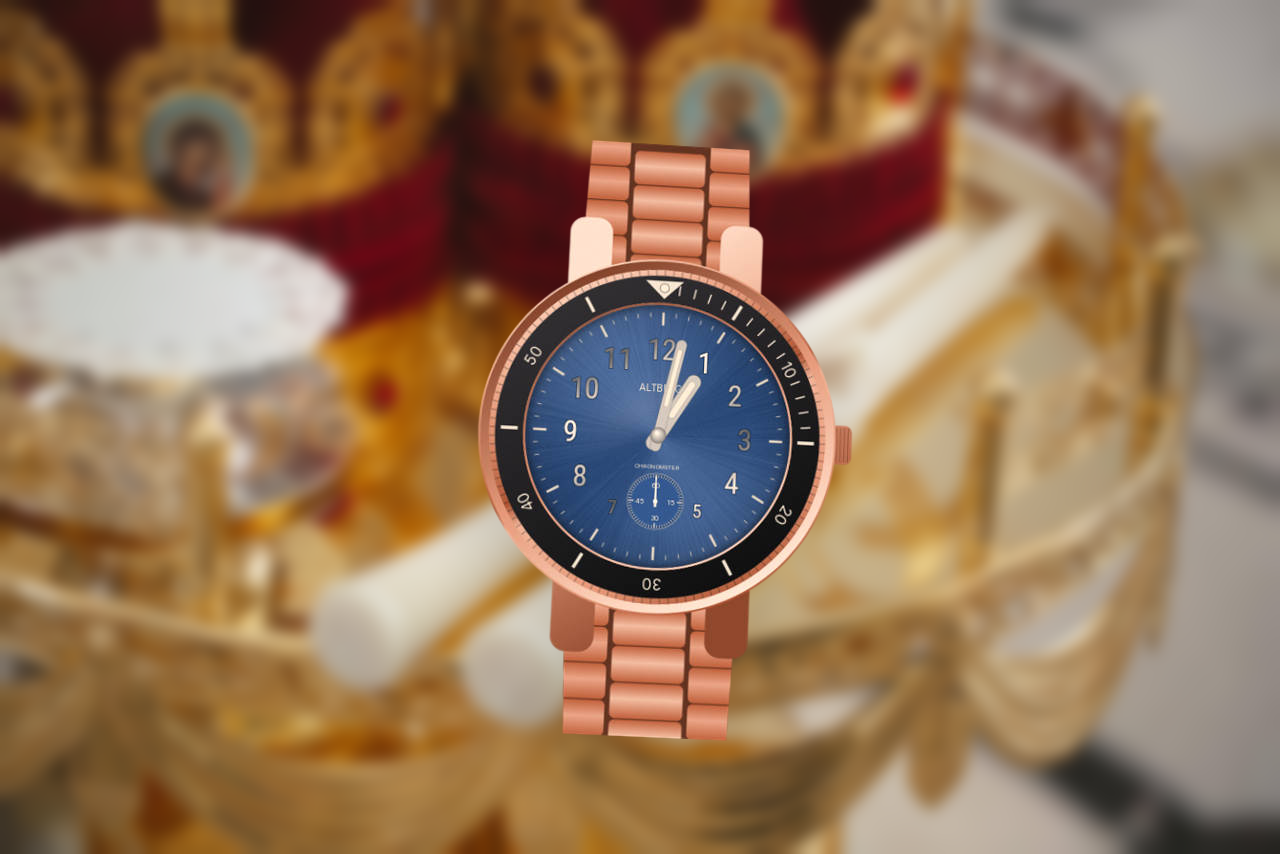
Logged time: h=1 m=2
